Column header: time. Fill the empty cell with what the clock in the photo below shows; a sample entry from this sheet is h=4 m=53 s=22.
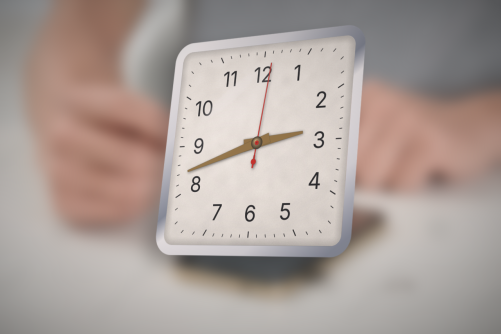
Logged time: h=2 m=42 s=1
